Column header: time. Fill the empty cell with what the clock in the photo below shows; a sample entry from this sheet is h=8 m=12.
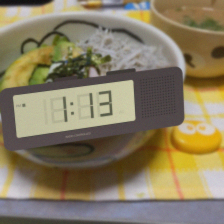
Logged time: h=1 m=13
